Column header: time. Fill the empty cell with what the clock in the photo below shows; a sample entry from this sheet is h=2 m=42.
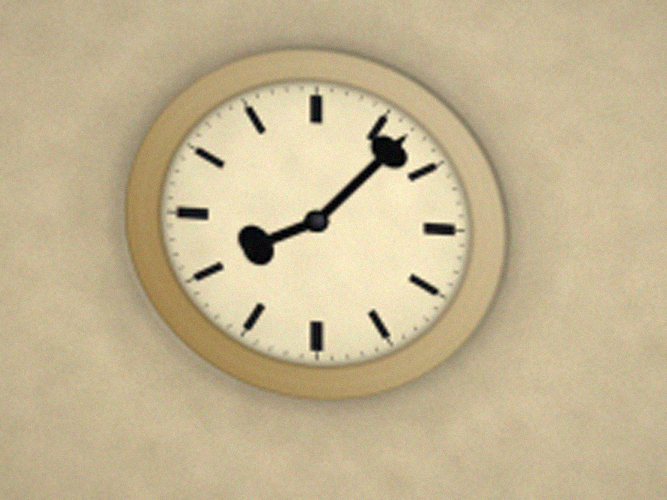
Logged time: h=8 m=7
